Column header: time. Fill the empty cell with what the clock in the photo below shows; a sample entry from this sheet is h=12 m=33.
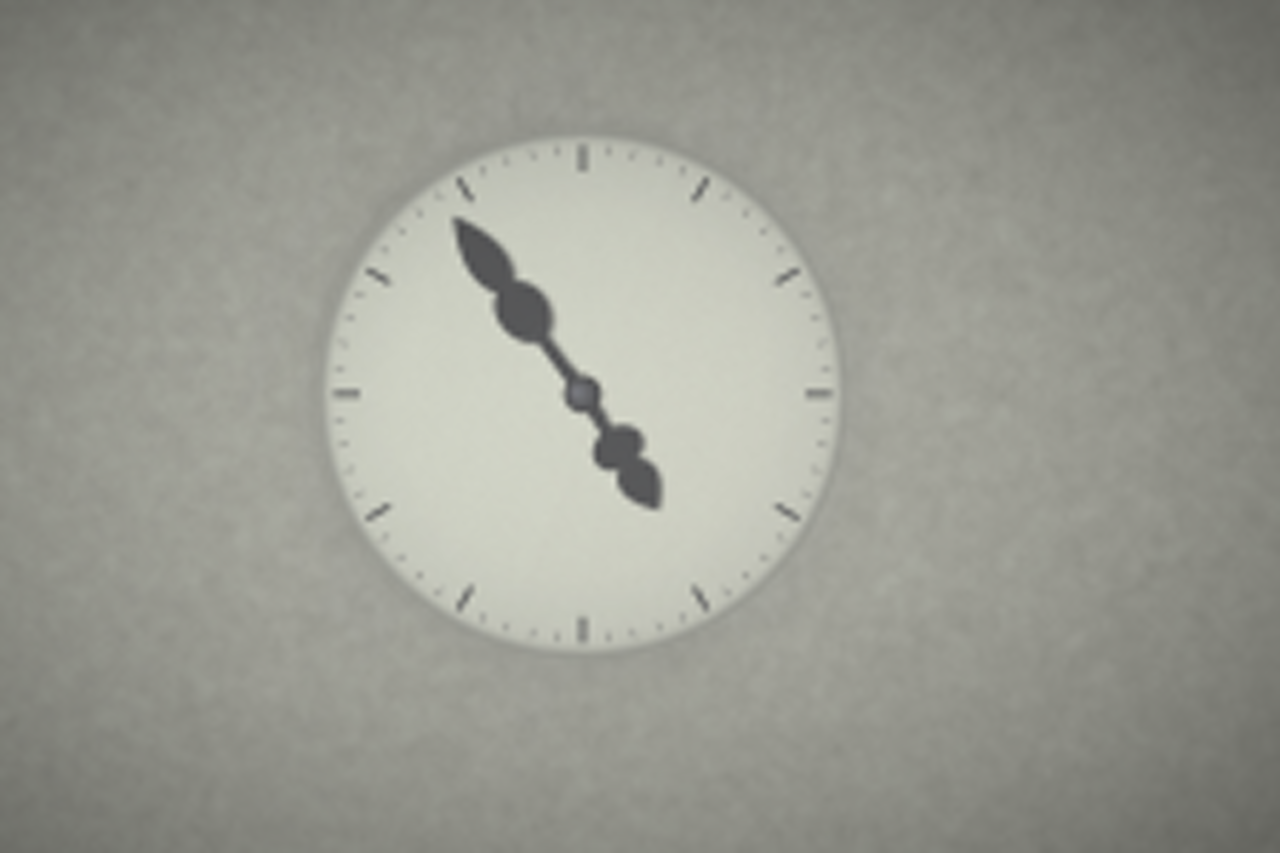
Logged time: h=4 m=54
